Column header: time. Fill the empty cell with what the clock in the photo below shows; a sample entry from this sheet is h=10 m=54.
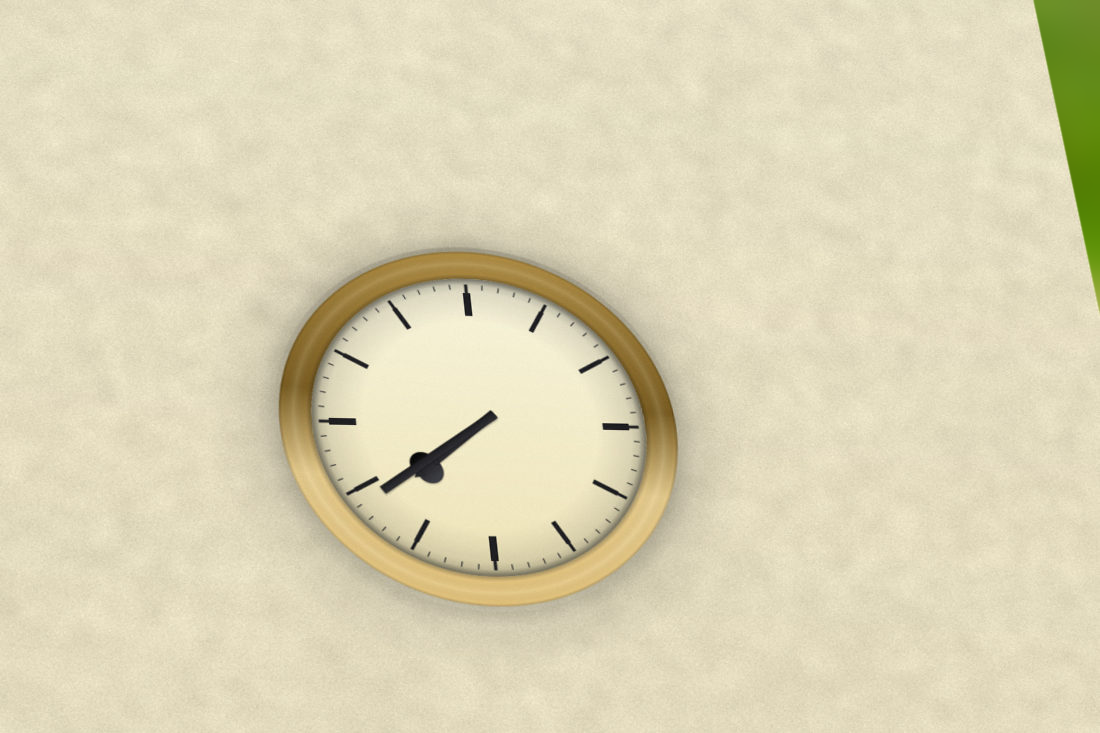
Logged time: h=7 m=39
